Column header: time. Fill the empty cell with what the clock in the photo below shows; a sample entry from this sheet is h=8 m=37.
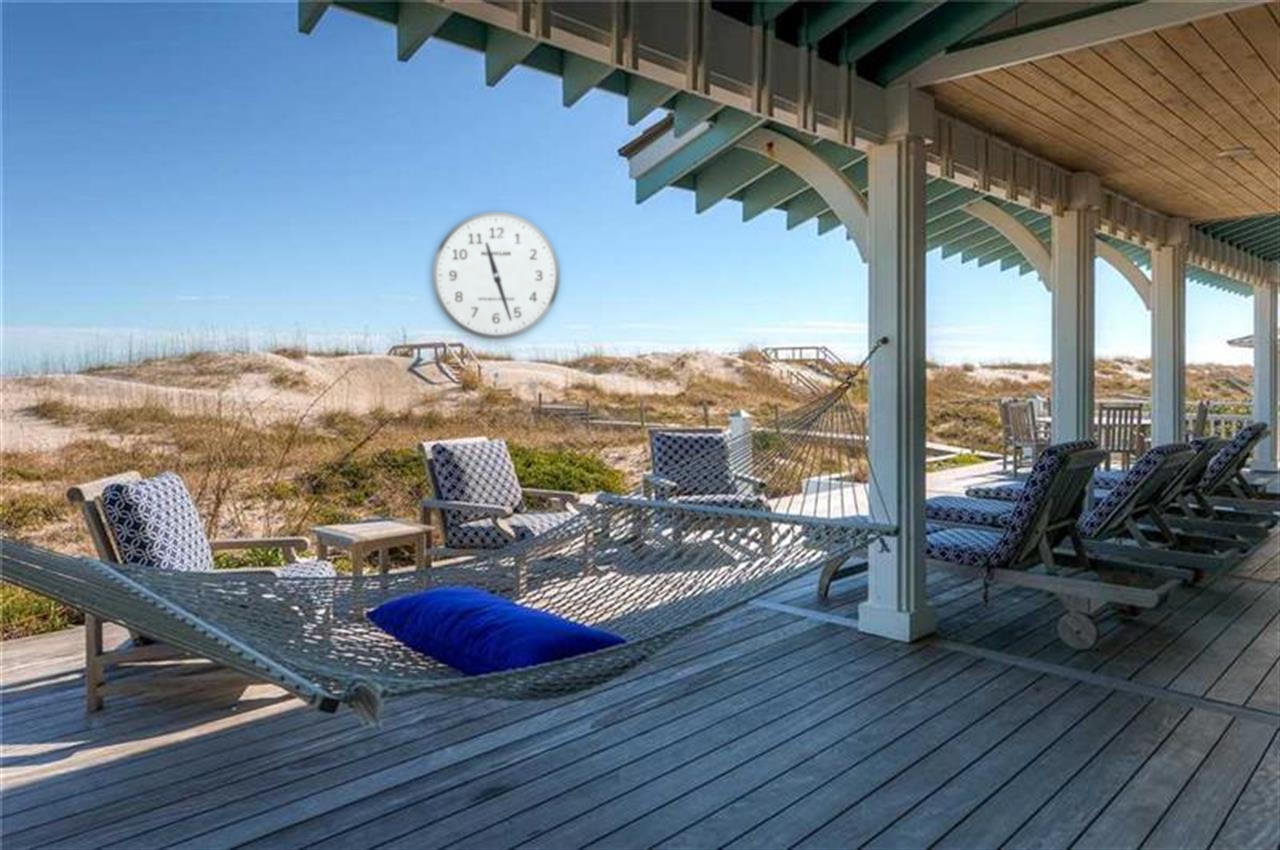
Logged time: h=11 m=27
